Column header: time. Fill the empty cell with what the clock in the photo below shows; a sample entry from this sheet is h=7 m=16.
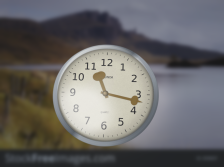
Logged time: h=11 m=17
